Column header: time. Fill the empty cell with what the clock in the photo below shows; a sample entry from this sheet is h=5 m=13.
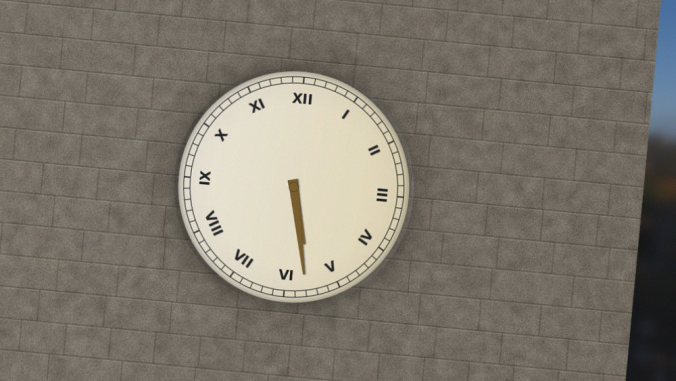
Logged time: h=5 m=28
